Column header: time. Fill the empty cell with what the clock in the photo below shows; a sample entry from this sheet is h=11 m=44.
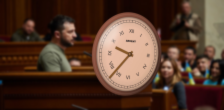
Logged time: h=9 m=37
